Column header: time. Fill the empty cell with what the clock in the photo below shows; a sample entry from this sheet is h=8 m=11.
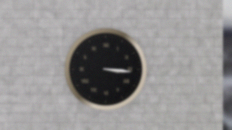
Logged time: h=3 m=16
